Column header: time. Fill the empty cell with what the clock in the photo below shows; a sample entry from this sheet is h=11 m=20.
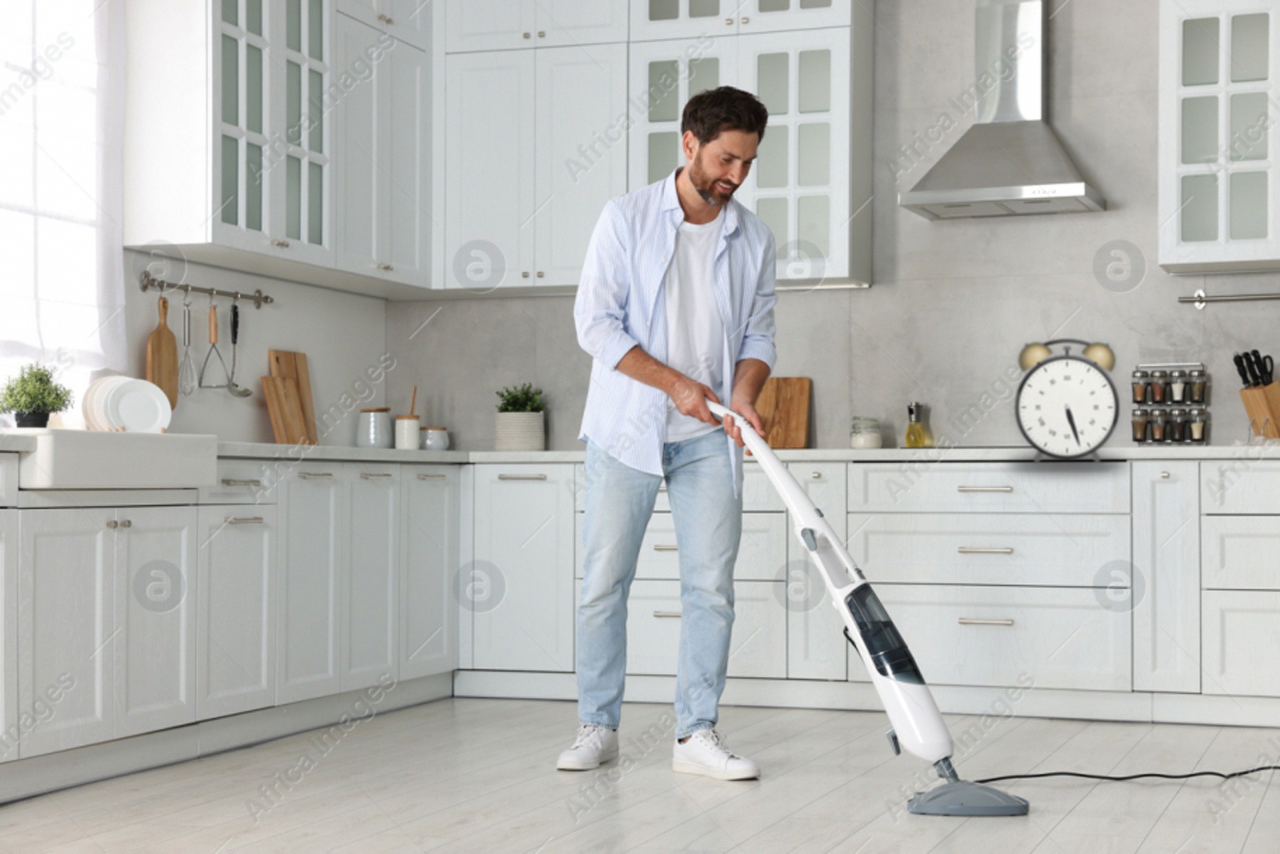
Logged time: h=5 m=27
